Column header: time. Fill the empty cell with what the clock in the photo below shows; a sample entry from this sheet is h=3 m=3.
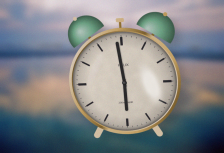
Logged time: h=5 m=59
